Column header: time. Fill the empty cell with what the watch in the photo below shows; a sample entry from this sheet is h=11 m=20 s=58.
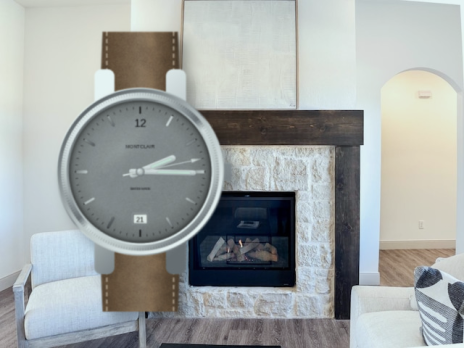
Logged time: h=2 m=15 s=13
